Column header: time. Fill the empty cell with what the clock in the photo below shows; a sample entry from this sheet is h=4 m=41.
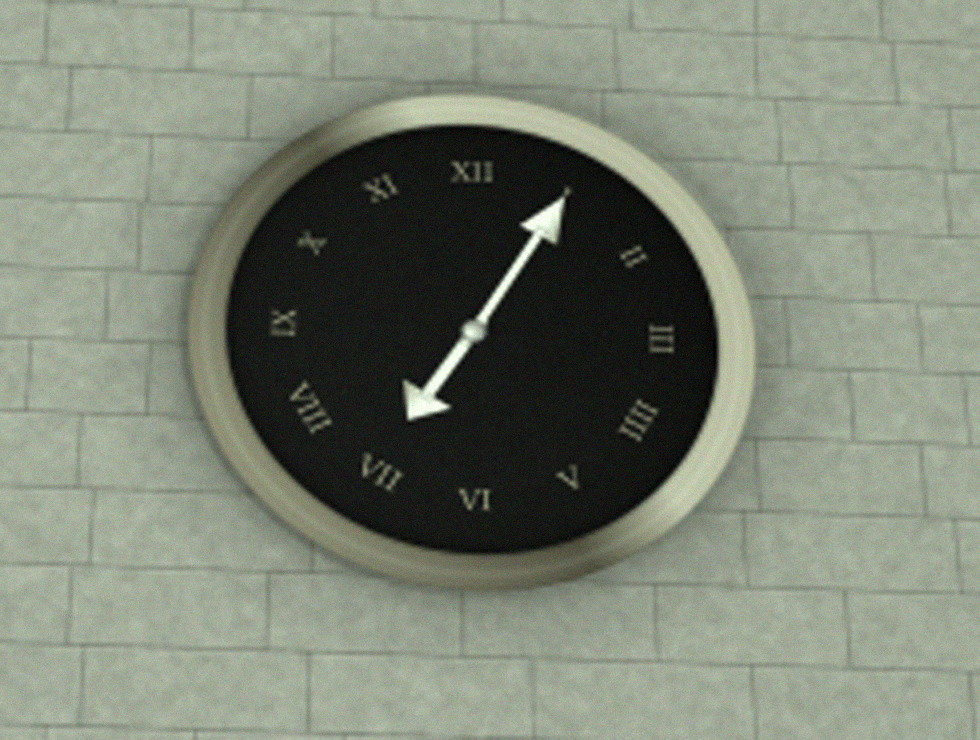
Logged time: h=7 m=5
